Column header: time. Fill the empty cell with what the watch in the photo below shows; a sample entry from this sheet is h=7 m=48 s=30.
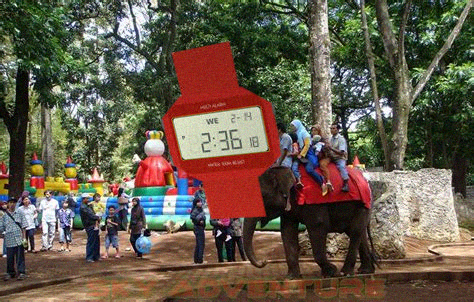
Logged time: h=2 m=36 s=18
